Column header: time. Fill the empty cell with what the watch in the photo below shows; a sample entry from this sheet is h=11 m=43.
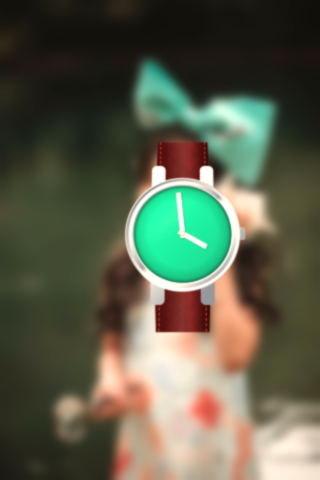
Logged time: h=3 m=59
